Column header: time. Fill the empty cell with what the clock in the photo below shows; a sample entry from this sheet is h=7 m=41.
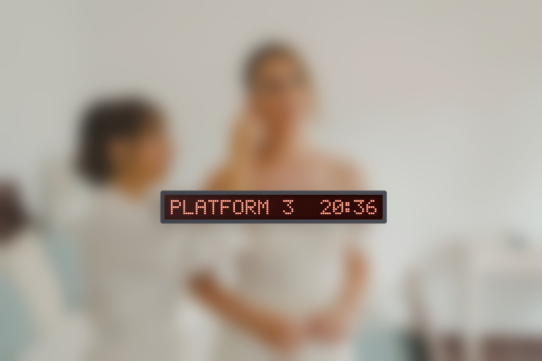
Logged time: h=20 m=36
